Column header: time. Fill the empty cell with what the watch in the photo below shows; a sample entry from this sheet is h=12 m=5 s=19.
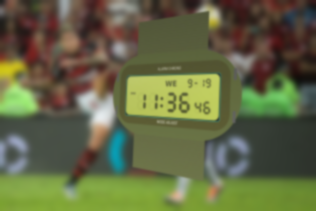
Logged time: h=11 m=36 s=46
